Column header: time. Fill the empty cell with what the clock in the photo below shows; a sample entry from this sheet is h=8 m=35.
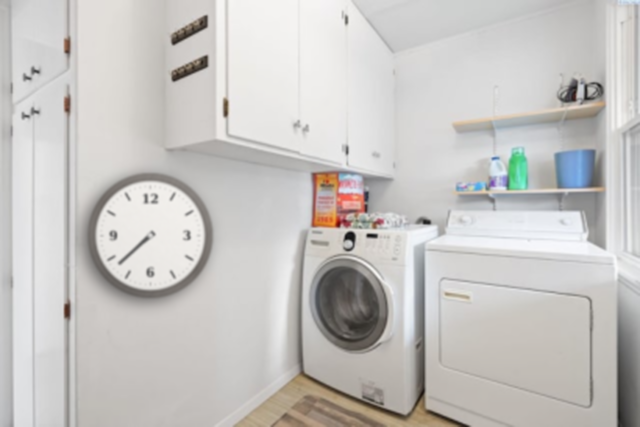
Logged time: h=7 m=38
